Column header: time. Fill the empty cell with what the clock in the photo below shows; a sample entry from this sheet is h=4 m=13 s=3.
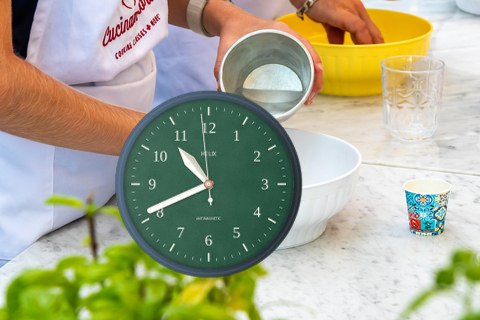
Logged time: h=10 m=40 s=59
